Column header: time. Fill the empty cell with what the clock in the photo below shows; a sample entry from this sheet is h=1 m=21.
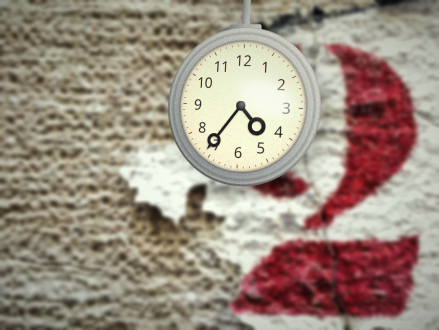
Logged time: h=4 m=36
